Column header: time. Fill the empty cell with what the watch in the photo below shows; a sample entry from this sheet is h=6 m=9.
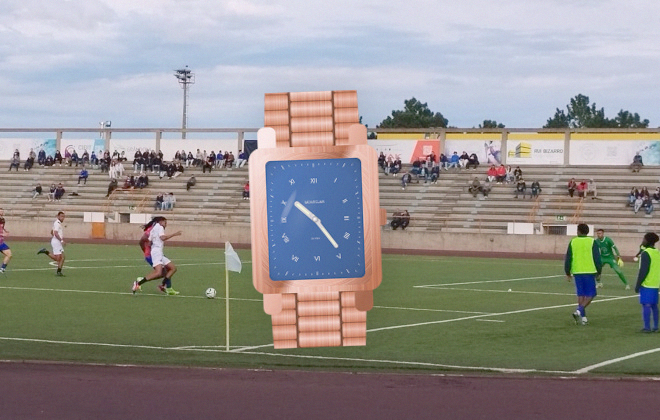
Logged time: h=10 m=24
